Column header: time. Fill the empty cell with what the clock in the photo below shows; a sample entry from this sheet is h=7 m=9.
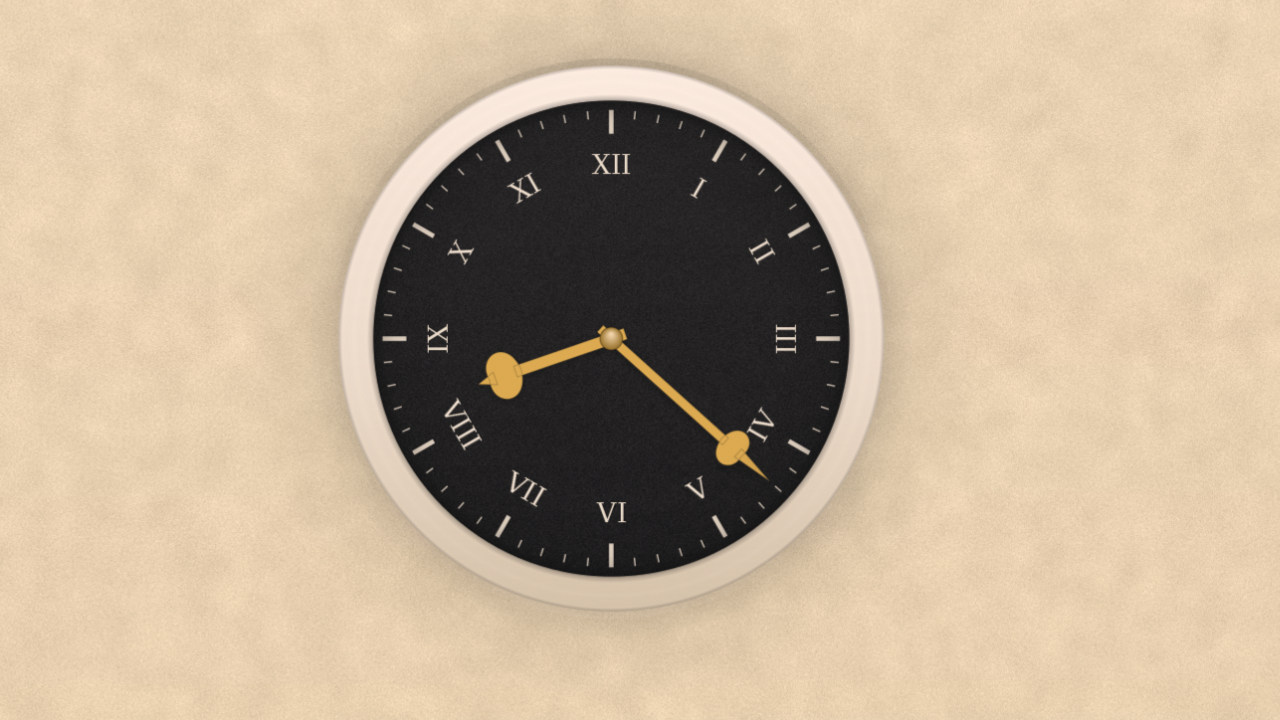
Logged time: h=8 m=22
